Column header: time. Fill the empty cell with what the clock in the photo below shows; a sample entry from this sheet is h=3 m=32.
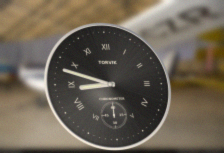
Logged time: h=8 m=48
